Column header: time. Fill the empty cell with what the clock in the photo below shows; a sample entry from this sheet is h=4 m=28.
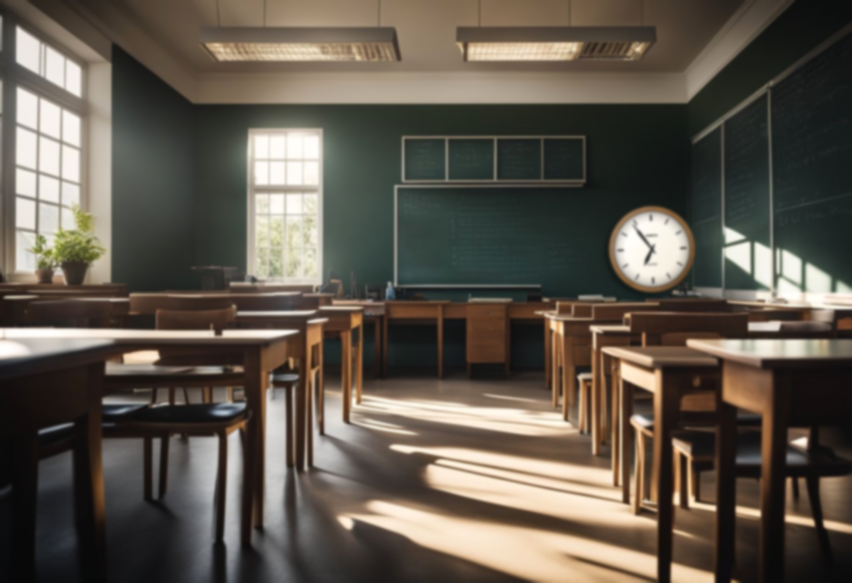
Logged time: h=6 m=54
